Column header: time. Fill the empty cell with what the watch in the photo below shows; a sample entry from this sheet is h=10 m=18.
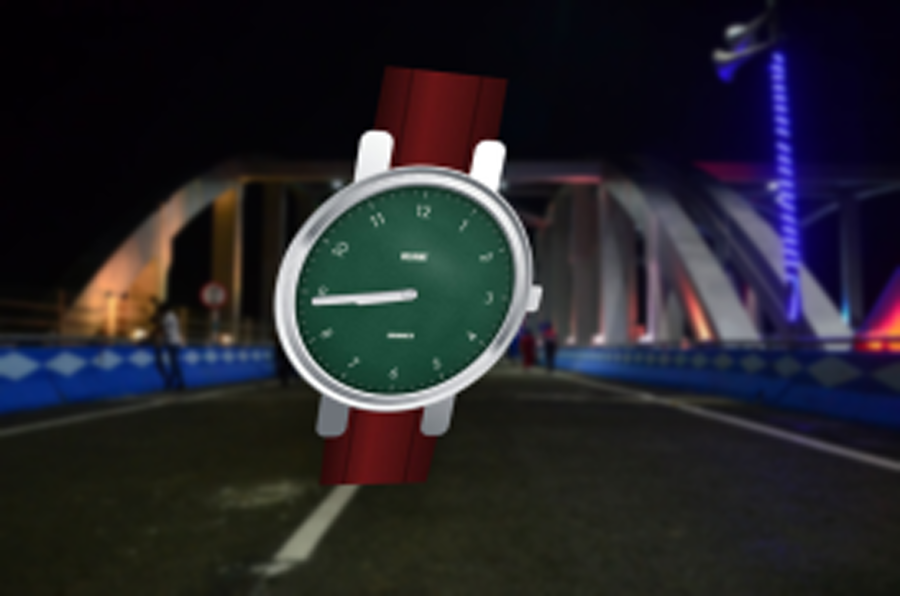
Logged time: h=8 m=44
